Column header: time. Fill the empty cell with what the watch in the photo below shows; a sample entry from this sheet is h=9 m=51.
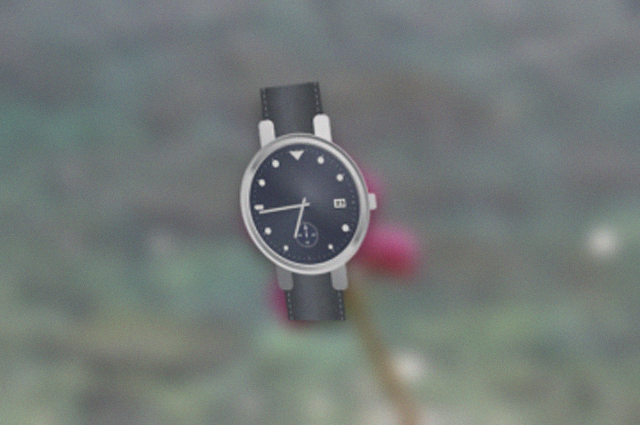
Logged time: h=6 m=44
